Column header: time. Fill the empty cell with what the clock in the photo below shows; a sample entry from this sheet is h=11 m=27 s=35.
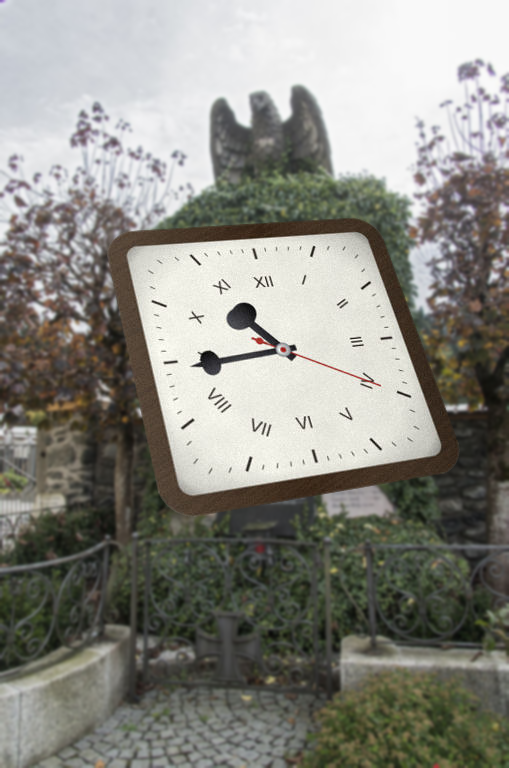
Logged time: h=10 m=44 s=20
